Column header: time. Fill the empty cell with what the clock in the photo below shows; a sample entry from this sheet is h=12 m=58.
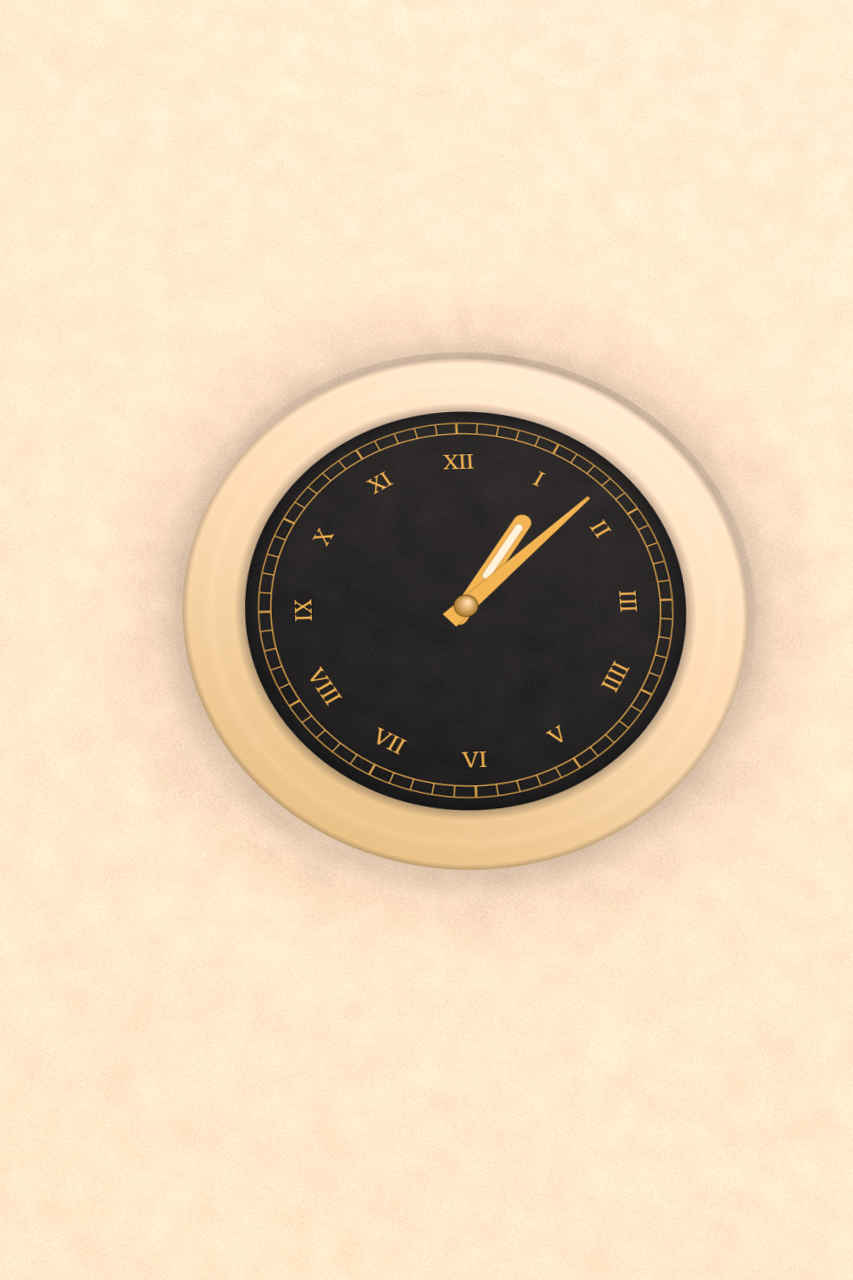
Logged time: h=1 m=8
